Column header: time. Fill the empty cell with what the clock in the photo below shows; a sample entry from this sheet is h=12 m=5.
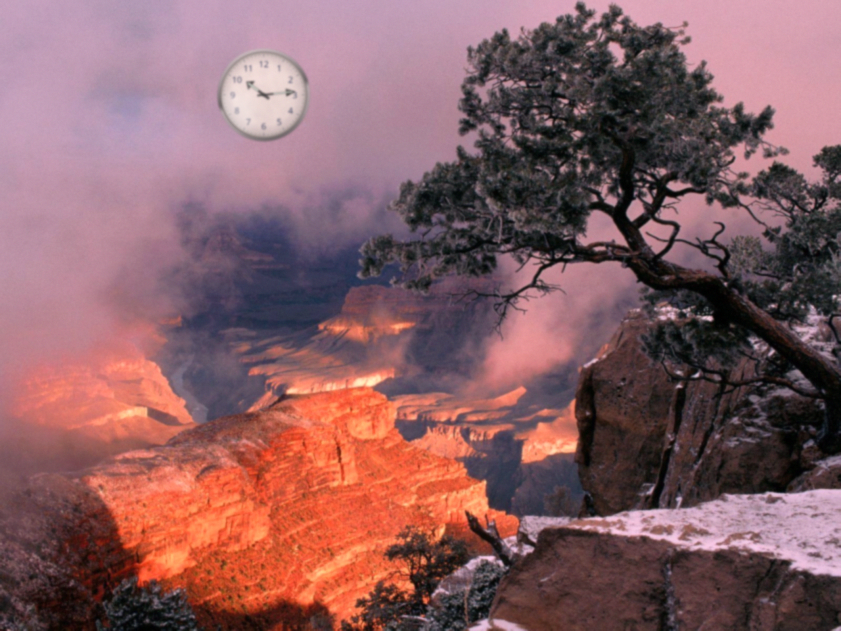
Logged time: h=10 m=14
